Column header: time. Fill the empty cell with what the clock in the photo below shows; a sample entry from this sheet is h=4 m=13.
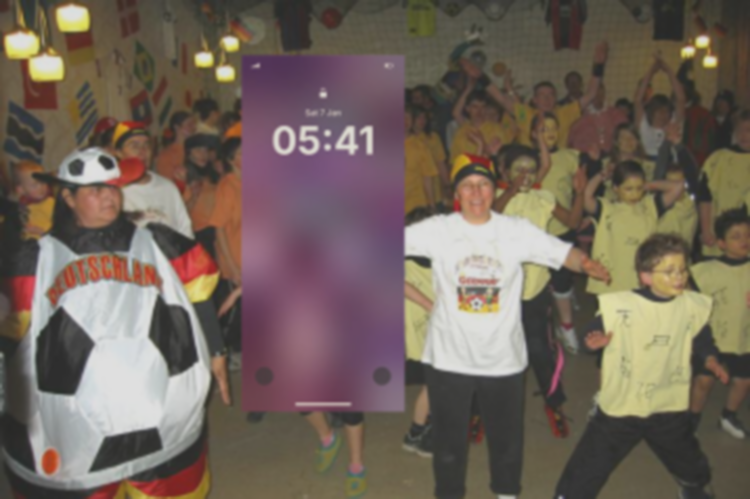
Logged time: h=5 m=41
